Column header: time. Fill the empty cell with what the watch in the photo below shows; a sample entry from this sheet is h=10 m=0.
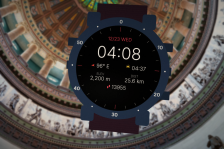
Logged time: h=4 m=8
